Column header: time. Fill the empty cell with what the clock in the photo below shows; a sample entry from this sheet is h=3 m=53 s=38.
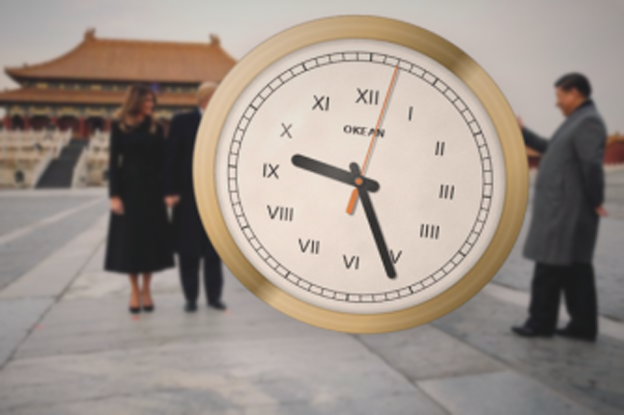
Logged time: h=9 m=26 s=2
